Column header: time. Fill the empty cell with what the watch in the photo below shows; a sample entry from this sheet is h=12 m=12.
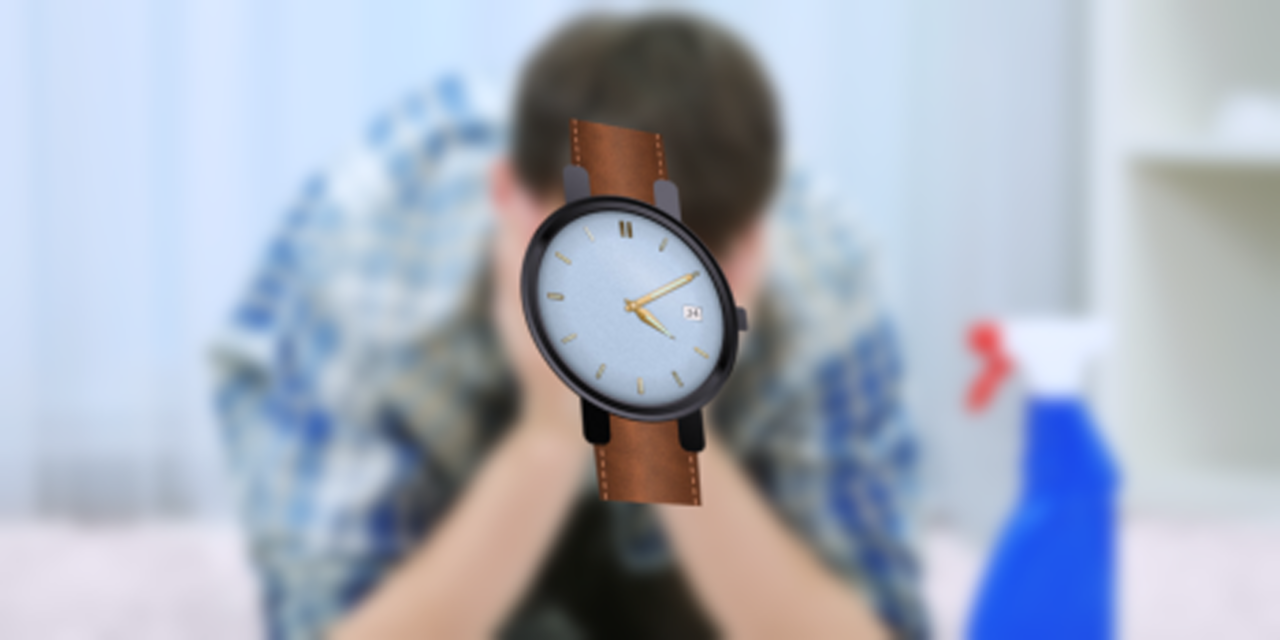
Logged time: h=4 m=10
